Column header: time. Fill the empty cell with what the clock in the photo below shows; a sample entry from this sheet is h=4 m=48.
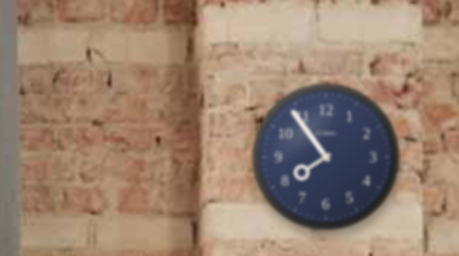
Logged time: h=7 m=54
